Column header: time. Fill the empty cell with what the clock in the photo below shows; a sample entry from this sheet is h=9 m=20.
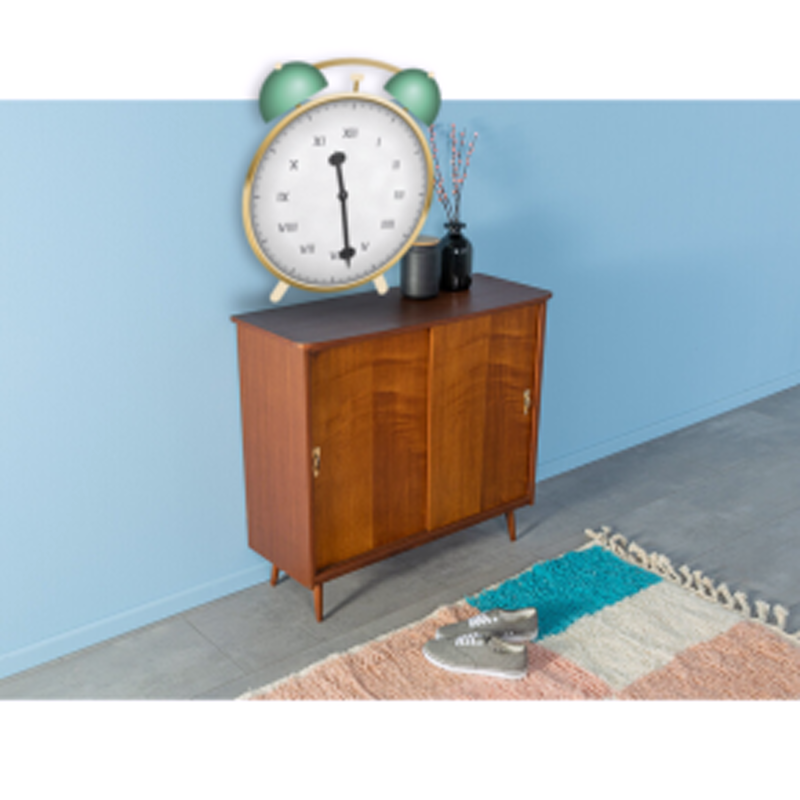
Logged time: h=11 m=28
